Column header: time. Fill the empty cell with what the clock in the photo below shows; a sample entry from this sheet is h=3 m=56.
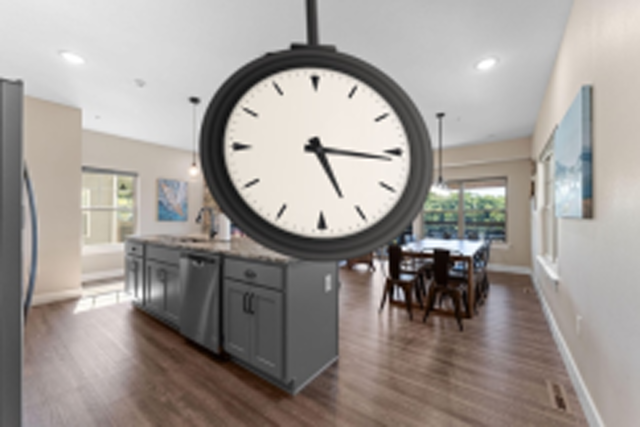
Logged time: h=5 m=16
